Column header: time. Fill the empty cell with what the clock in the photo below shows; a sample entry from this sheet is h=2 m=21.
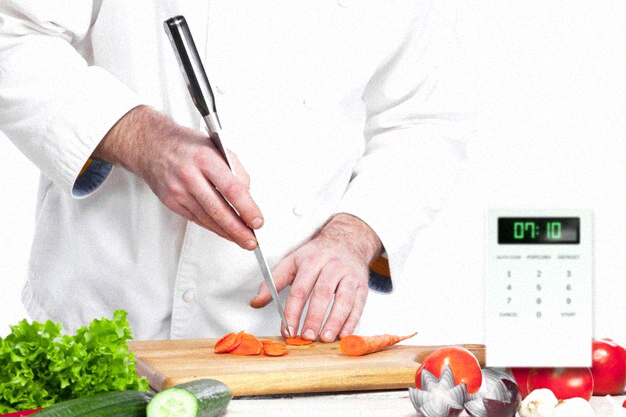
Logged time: h=7 m=10
